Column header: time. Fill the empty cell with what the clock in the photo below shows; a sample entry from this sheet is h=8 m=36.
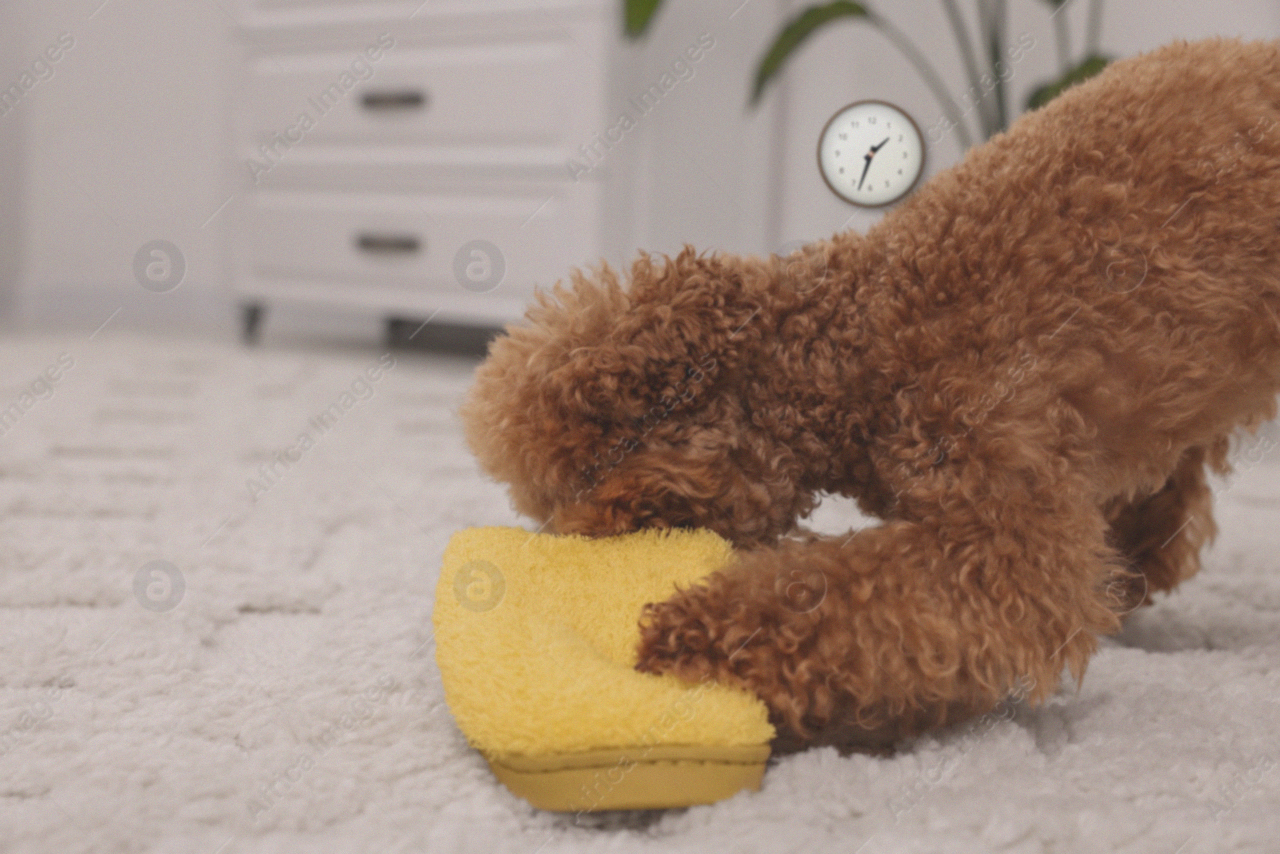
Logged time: h=1 m=33
